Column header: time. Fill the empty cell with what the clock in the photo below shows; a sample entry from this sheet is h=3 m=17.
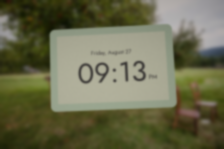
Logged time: h=9 m=13
